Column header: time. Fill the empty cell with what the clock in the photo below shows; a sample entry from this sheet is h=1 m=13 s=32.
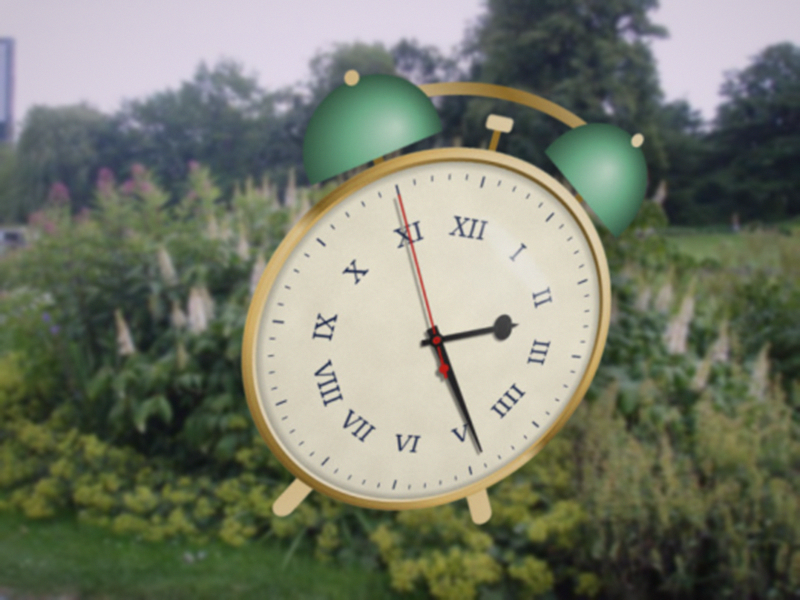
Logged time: h=2 m=23 s=55
